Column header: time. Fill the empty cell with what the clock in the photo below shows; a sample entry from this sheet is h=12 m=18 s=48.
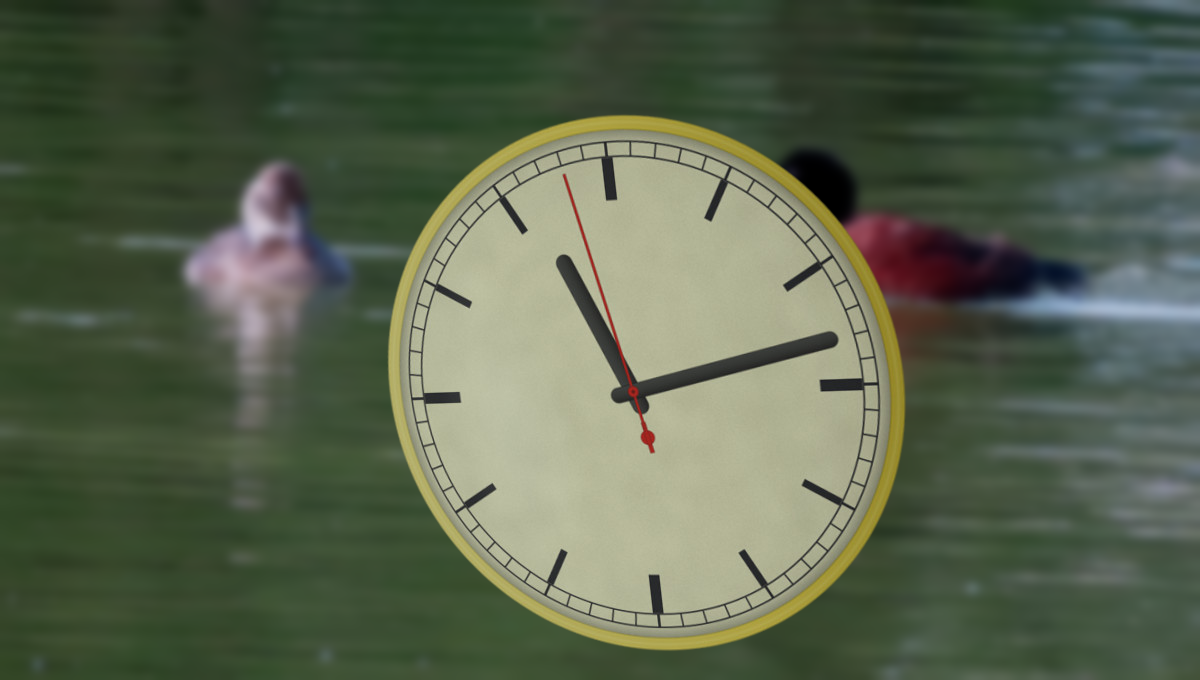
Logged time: h=11 m=12 s=58
